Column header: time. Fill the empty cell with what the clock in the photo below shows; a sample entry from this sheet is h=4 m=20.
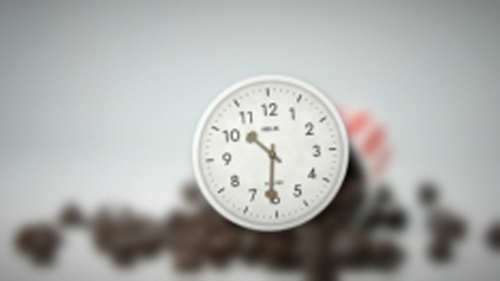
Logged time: h=10 m=31
